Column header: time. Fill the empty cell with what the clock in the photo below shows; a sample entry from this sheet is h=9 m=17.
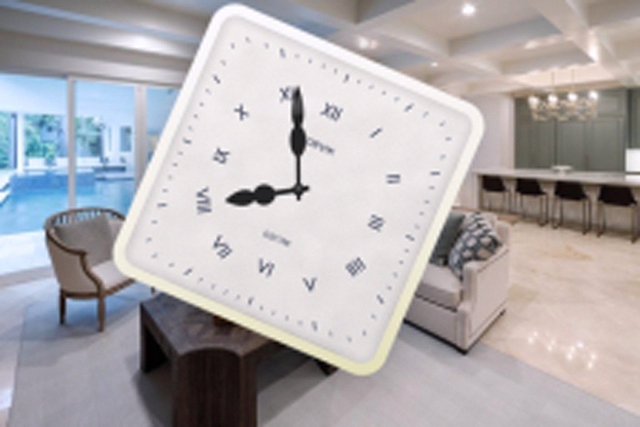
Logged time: h=7 m=56
